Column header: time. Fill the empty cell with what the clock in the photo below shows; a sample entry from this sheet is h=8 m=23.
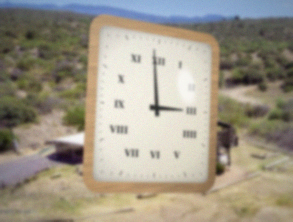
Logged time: h=2 m=59
